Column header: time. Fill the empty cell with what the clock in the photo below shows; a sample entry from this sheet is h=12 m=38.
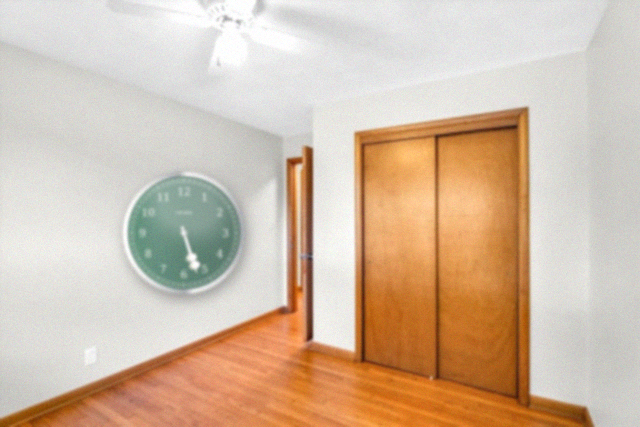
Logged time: h=5 m=27
